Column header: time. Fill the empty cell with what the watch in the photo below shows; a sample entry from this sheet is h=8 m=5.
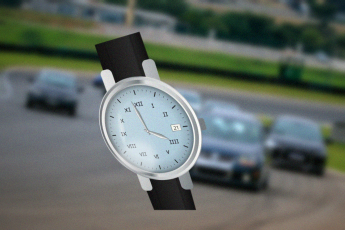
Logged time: h=3 m=58
